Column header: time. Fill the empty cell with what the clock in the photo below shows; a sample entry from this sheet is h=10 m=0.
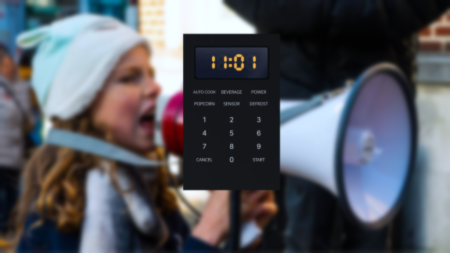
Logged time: h=11 m=1
